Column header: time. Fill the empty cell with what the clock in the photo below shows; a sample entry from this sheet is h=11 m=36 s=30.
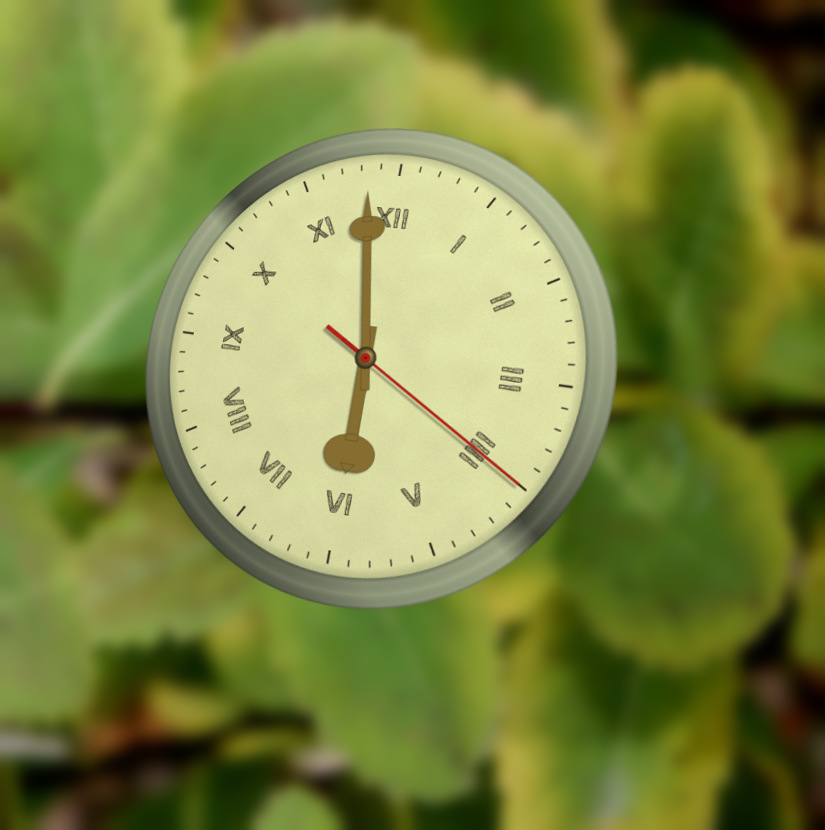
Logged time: h=5 m=58 s=20
